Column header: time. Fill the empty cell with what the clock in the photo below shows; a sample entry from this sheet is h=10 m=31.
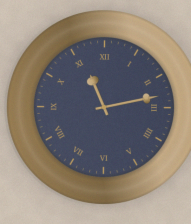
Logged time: h=11 m=13
